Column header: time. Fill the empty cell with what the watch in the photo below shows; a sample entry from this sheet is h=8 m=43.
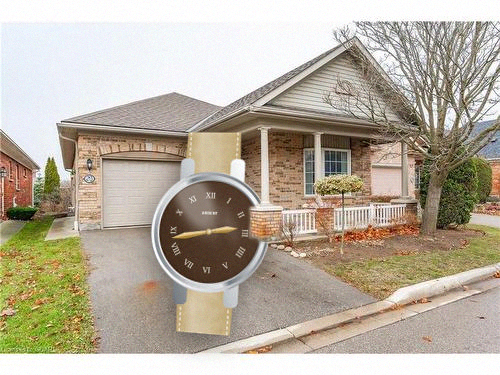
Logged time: h=2 m=43
